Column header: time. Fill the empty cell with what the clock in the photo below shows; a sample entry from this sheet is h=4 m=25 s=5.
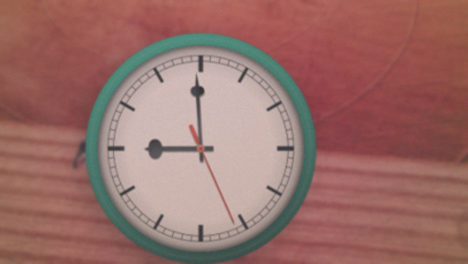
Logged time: h=8 m=59 s=26
